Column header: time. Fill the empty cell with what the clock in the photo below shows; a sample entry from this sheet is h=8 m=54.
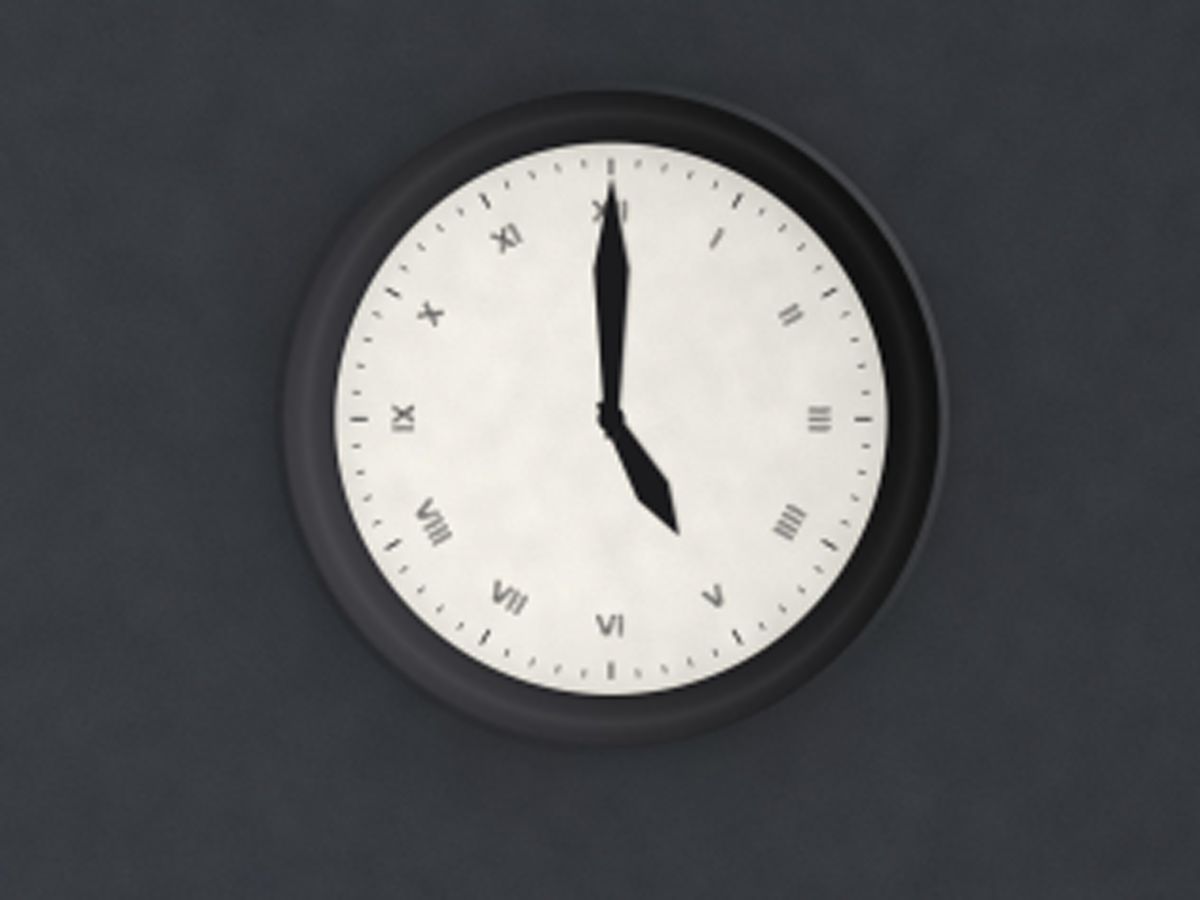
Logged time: h=5 m=0
